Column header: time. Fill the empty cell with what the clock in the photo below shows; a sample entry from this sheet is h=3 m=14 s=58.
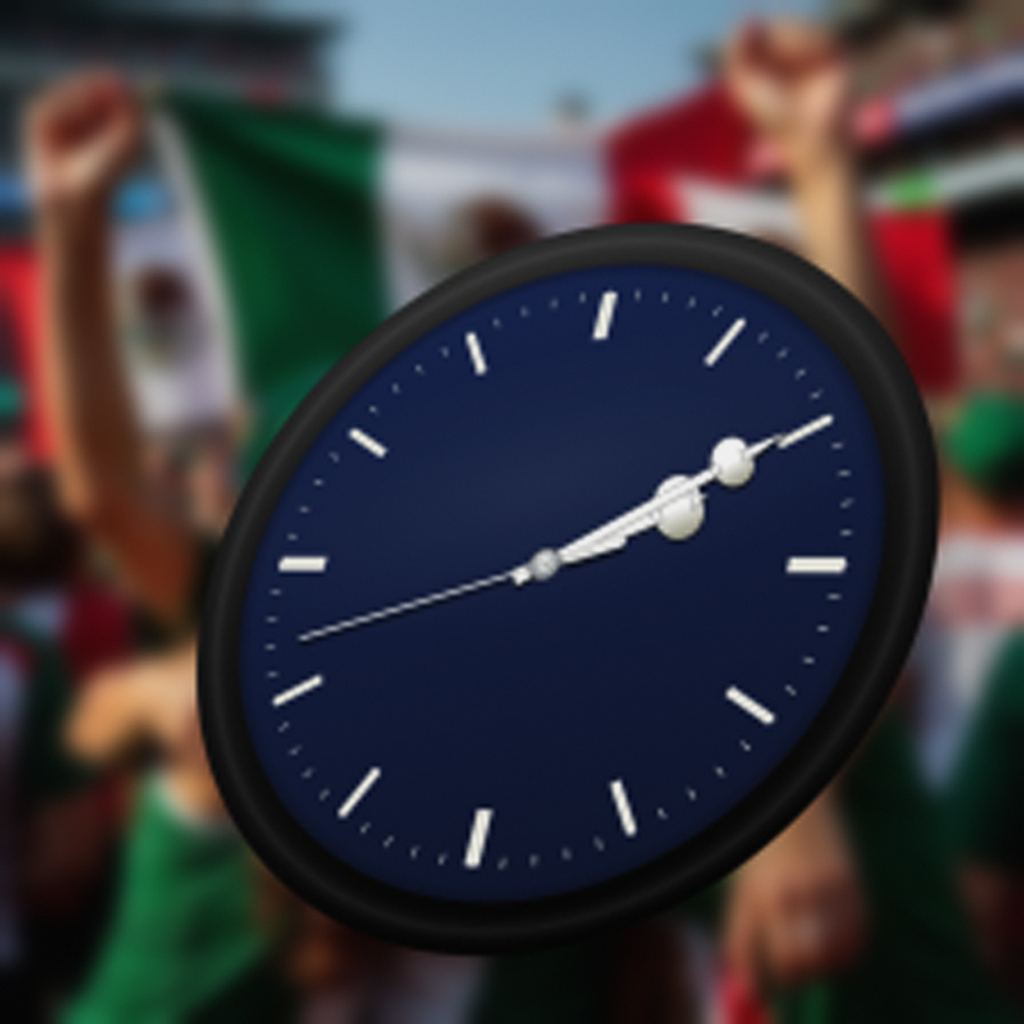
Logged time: h=2 m=9 s=42
